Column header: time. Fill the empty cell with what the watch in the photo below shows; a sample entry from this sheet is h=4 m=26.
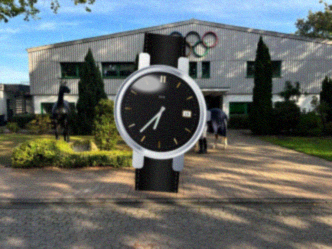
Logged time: h=6 m=37
